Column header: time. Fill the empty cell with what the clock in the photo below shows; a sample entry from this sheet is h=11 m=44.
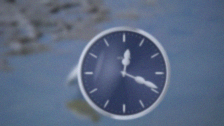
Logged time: h=12 m=19
